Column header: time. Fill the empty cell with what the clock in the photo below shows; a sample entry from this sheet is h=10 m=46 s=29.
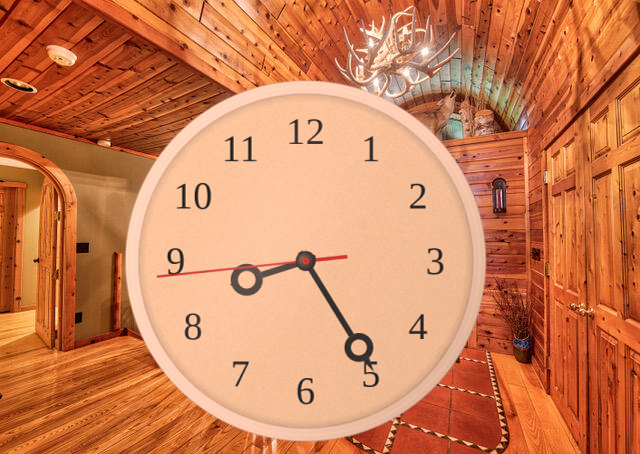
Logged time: h=8 m=24 s=44
